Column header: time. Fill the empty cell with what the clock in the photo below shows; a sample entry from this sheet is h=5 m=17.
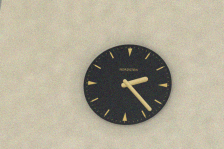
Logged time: h=2 m=23
